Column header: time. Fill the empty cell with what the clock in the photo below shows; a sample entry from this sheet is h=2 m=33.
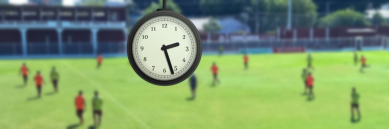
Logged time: h=2 m=27
